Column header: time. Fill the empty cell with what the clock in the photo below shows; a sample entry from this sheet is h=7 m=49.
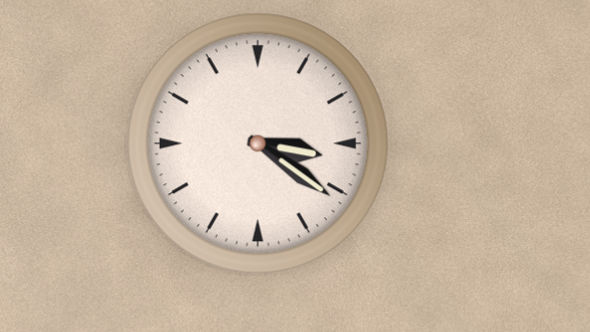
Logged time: h=3 m=21
